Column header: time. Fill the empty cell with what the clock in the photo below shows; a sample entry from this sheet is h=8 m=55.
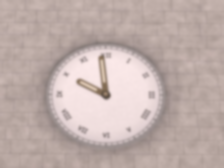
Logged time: h=9 m=59
